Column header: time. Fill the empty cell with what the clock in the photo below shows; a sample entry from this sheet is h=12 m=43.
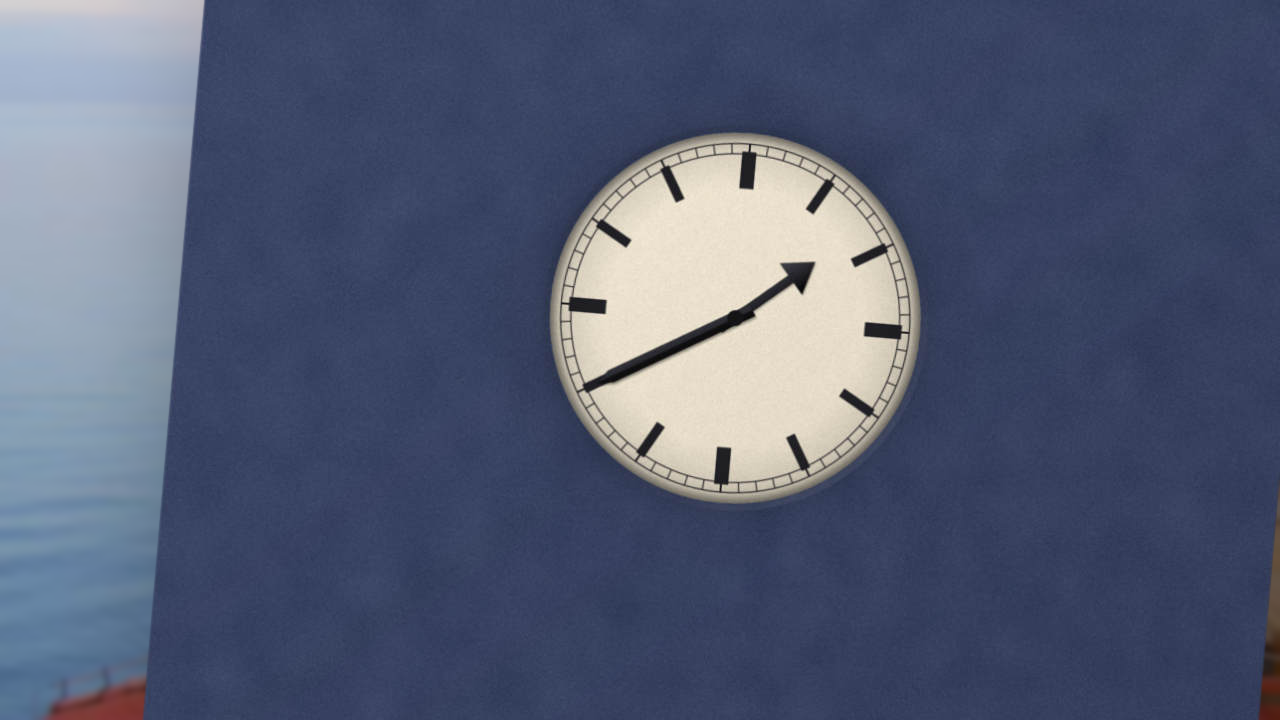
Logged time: h=1 m=40
